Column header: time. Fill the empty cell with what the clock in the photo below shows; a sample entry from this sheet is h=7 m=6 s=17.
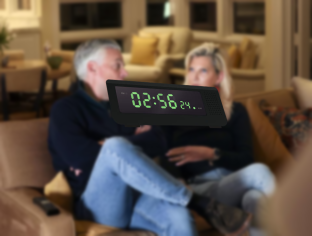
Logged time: h=2 m=56 s=24
